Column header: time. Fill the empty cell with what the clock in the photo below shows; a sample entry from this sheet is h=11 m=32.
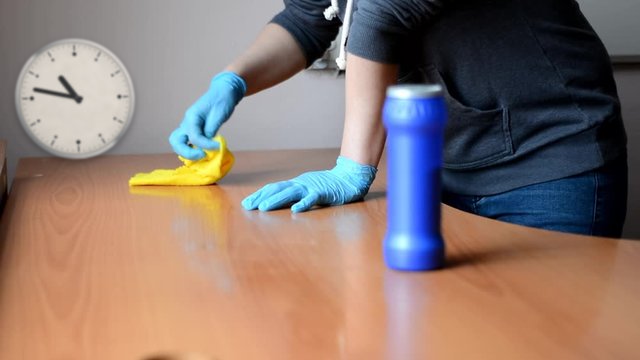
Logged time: h=10 m=47
